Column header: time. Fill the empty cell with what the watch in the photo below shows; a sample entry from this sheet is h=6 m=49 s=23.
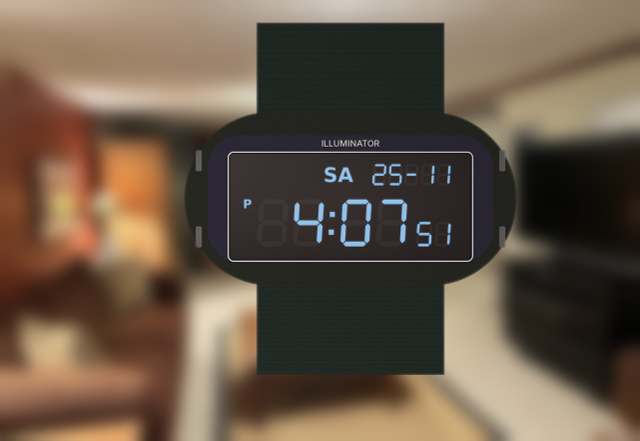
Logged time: h=4 m=7 s=51
